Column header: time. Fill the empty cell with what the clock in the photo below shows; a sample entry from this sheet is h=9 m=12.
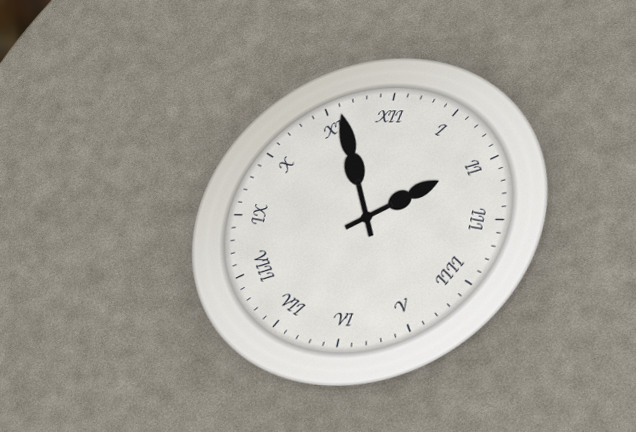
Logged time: h=1 m=56
